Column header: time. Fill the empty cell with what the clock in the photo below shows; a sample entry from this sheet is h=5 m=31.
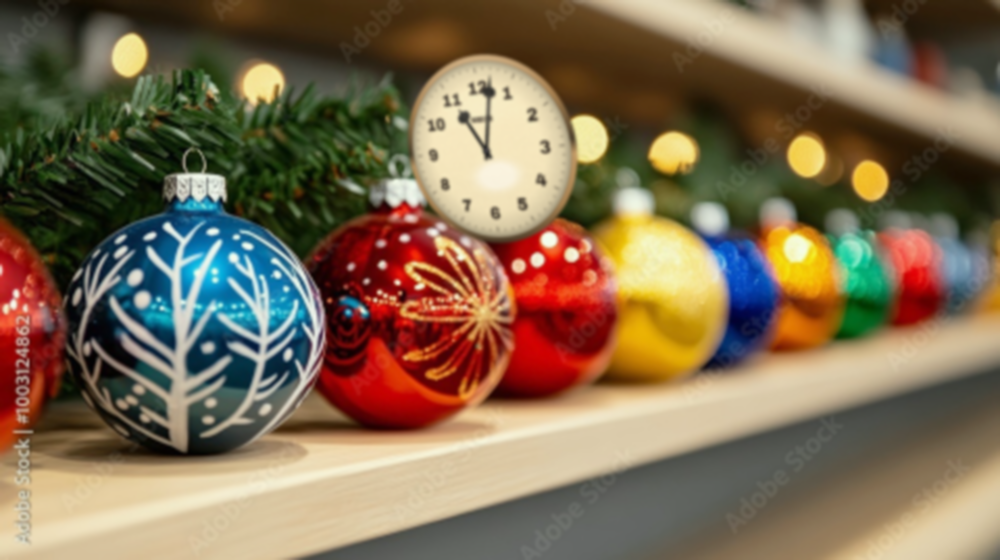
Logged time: h=11 m=2
